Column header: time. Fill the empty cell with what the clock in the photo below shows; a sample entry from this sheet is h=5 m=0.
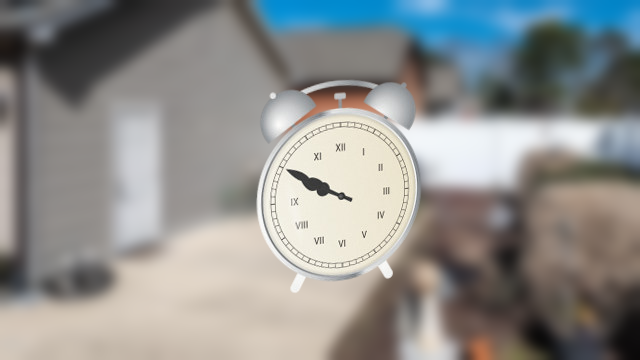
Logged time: h=9 m=50
